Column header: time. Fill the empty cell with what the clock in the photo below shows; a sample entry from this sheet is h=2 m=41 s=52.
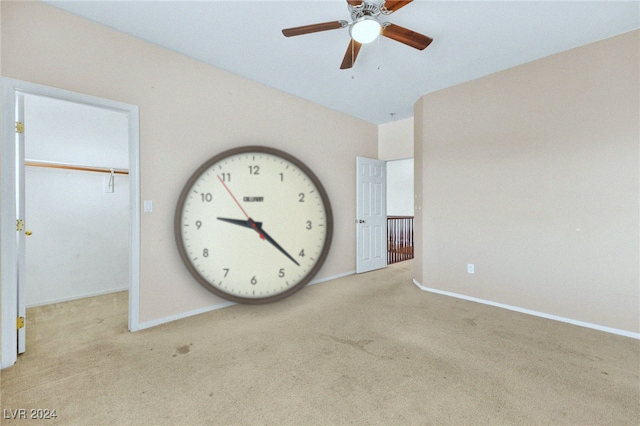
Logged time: h=9 m=21 s=54
